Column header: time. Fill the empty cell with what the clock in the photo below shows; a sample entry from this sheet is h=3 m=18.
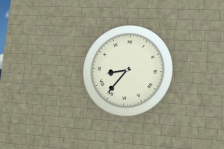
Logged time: h=8 m=36
